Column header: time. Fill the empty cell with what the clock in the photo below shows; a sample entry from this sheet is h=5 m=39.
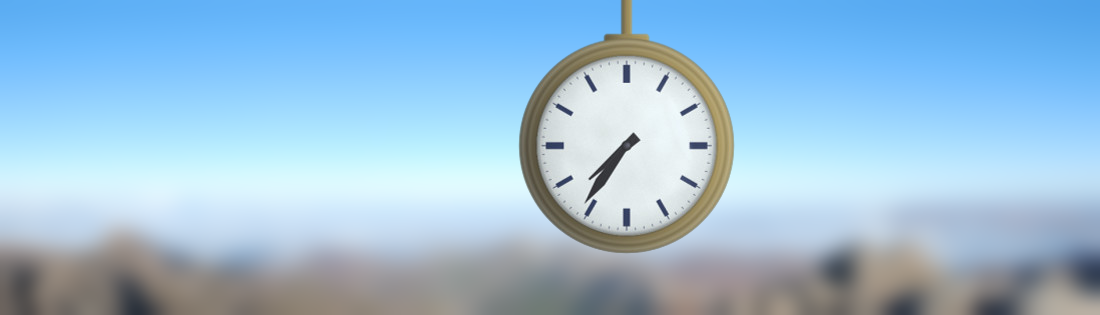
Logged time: h=7 m=36
